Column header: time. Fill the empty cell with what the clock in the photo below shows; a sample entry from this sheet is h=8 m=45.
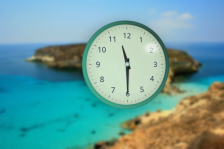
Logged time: h=11 m=30
